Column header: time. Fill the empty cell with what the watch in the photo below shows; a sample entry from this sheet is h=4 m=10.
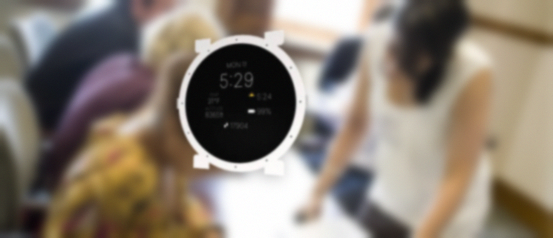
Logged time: h=5 m=29
